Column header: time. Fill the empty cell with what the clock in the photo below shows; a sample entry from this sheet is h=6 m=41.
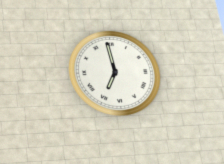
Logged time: h=6 m=59
